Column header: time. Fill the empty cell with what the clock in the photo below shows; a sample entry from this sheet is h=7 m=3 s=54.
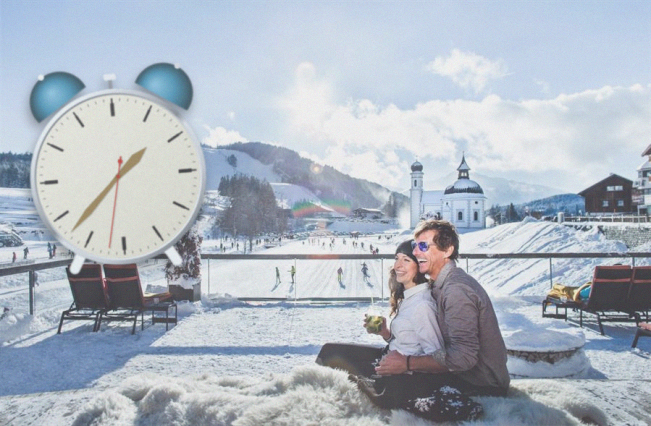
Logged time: h=1 m=37 s=32
